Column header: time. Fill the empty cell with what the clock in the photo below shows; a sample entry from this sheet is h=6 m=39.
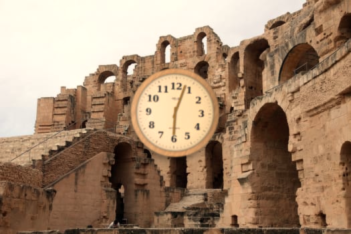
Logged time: h=6 m=3
